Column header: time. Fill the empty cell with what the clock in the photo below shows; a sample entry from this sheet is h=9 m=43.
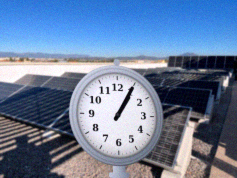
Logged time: h=1 m=5
